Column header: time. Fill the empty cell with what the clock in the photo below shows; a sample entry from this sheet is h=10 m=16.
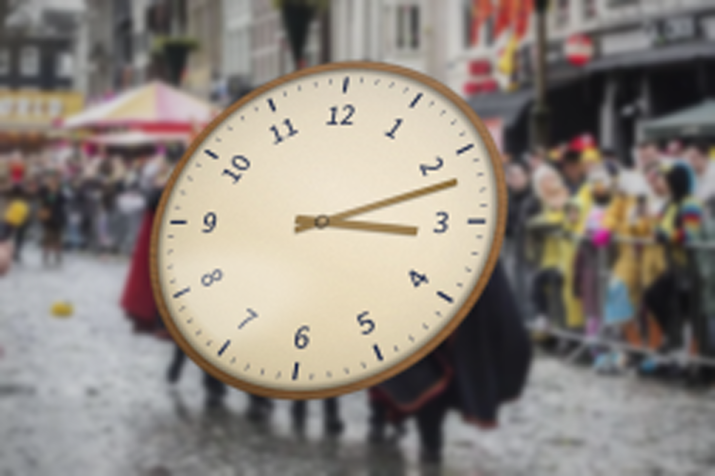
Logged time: h=3 m=12
